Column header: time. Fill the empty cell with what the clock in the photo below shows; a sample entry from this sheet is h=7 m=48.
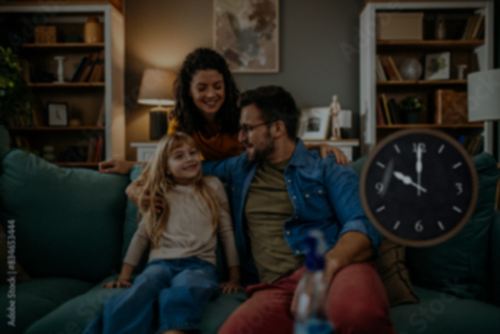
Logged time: h=10 m=0
